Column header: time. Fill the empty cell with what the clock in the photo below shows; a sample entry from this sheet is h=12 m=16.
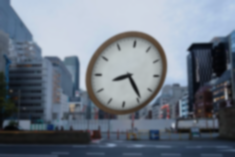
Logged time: h=8 m=24
